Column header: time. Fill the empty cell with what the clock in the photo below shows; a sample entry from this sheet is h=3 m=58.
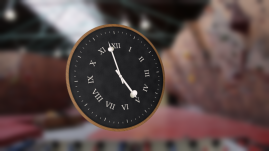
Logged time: h=4 m=58
